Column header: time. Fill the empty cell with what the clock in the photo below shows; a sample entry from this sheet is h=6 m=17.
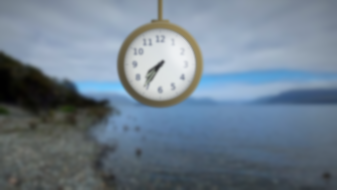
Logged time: h=7 m=36
